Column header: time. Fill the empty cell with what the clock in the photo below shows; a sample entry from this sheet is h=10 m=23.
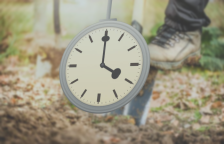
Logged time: h=4 m=0
